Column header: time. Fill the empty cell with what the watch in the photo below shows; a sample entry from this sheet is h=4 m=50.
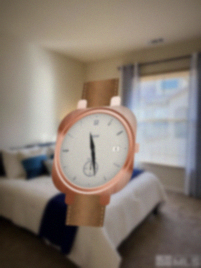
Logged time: h=11 m=28
